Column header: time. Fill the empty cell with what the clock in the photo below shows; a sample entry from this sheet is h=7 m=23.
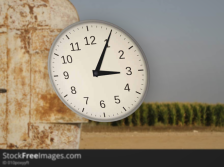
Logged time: h=3 m=5
